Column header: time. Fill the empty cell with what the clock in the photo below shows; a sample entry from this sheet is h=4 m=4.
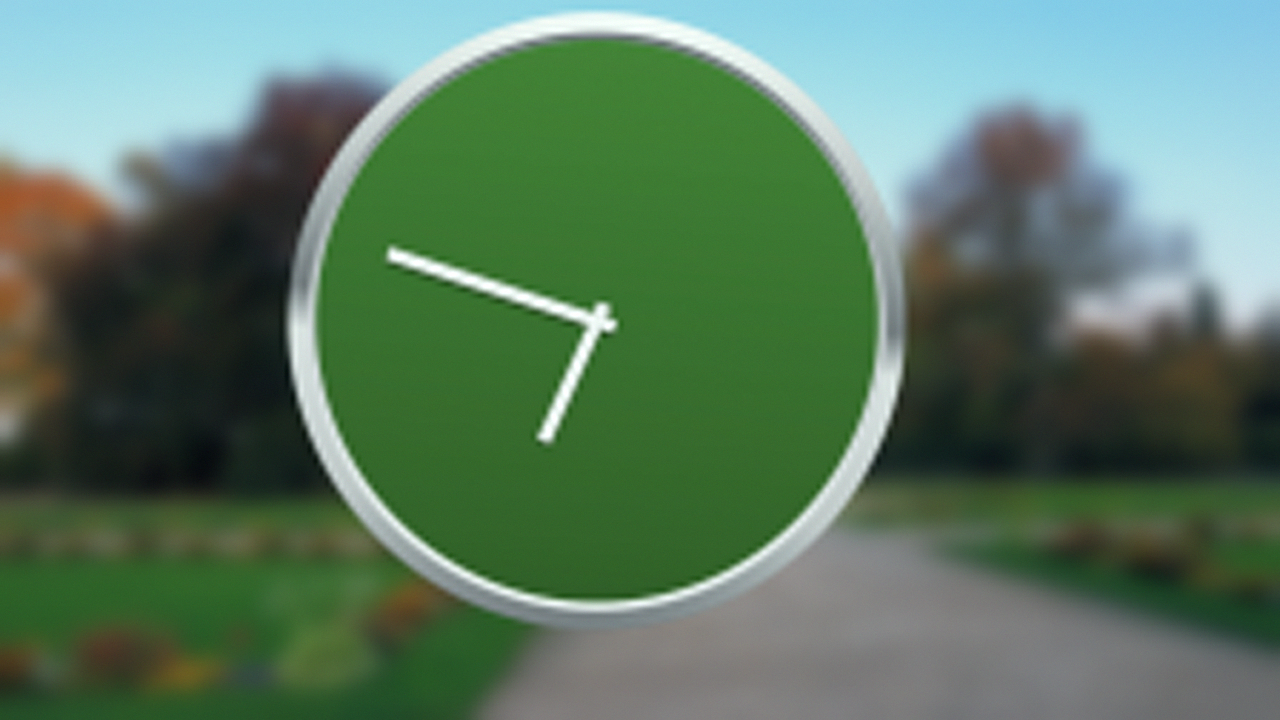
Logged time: h=6 m=48
